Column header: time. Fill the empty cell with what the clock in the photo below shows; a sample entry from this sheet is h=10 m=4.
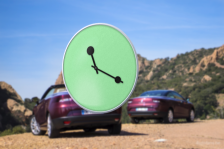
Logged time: h=11 m=19
